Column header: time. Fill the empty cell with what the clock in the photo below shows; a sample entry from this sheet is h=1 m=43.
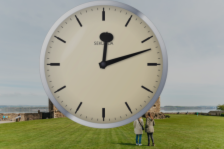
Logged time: h=12 m=12
